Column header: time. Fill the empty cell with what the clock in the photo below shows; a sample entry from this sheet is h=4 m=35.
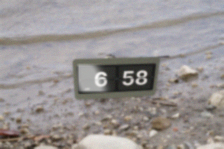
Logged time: h=6 m=58
